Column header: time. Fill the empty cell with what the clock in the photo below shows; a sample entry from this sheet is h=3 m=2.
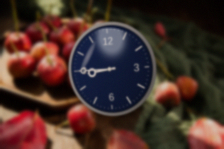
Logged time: h=8 m=45
